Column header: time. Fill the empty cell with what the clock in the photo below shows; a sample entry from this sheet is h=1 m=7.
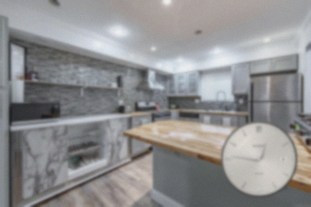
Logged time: h=12 m=46
